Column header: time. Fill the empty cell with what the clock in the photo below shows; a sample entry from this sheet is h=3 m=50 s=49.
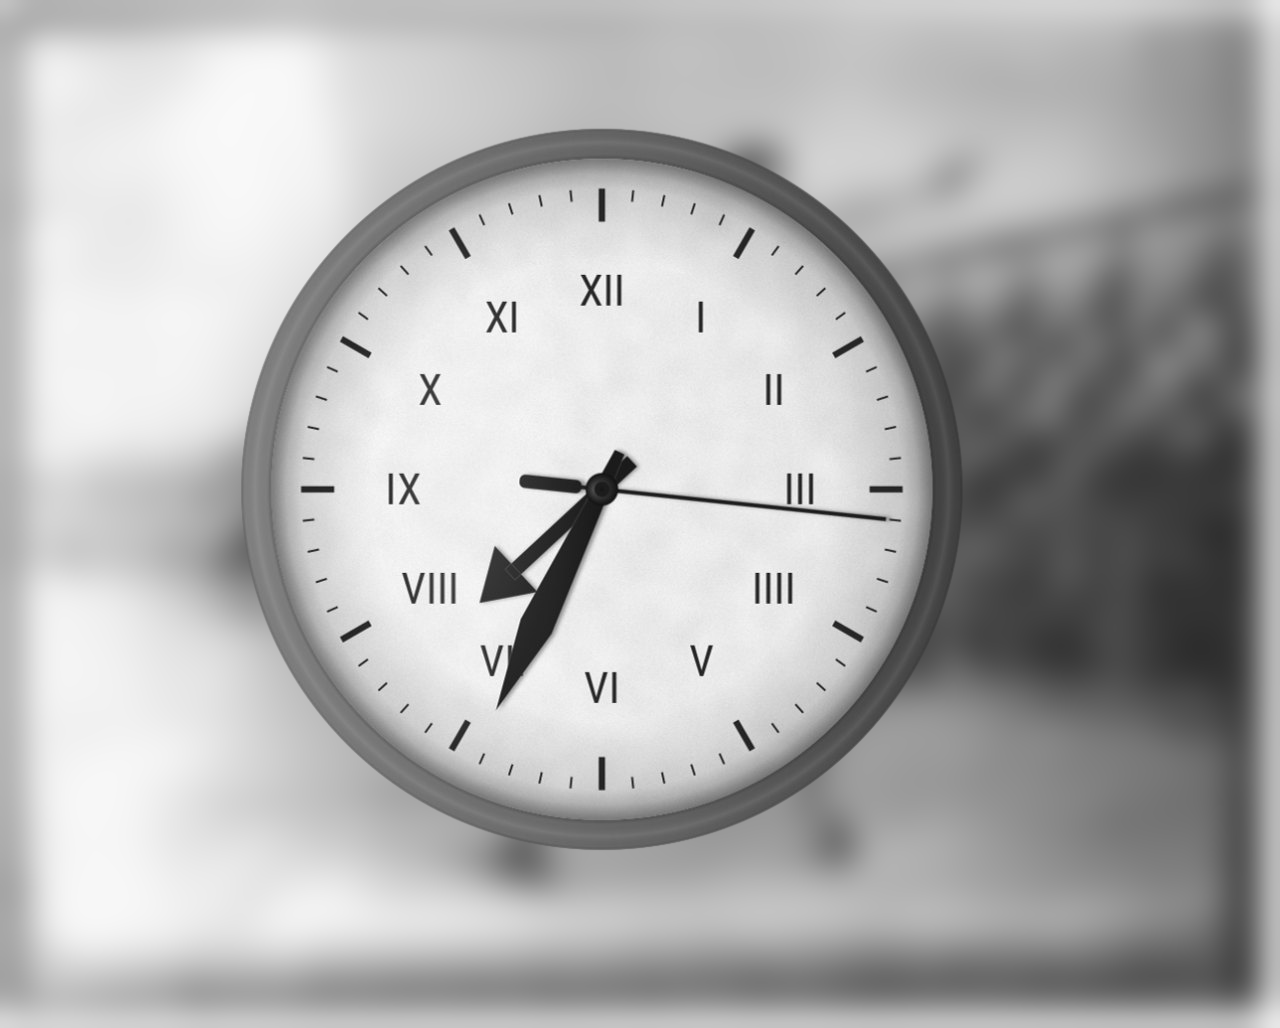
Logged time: h=7 m=34 s=16
